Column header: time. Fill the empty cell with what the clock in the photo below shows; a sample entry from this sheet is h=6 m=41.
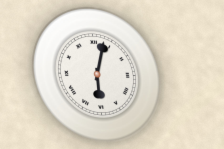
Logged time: h=6 m=3
